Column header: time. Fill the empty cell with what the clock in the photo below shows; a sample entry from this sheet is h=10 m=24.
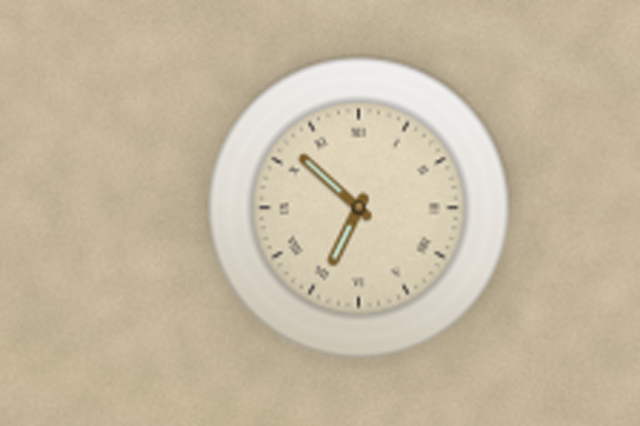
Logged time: h=6 m=52
